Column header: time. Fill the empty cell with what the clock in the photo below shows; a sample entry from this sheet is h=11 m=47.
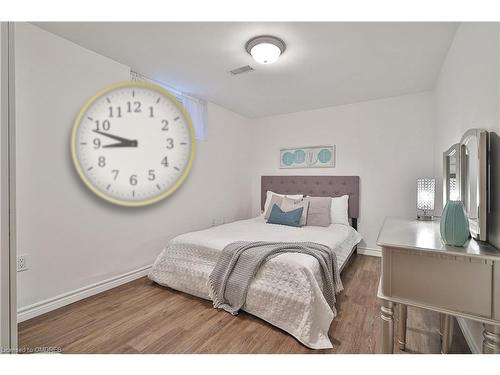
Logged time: h=8 m=48
